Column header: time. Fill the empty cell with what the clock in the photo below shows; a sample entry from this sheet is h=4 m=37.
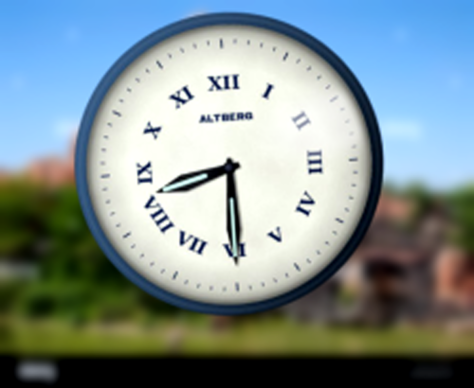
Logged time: h=8 m=30
